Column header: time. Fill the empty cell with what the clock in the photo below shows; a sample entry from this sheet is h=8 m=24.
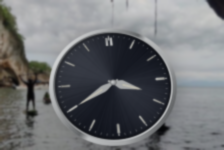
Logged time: h=3 m=40
